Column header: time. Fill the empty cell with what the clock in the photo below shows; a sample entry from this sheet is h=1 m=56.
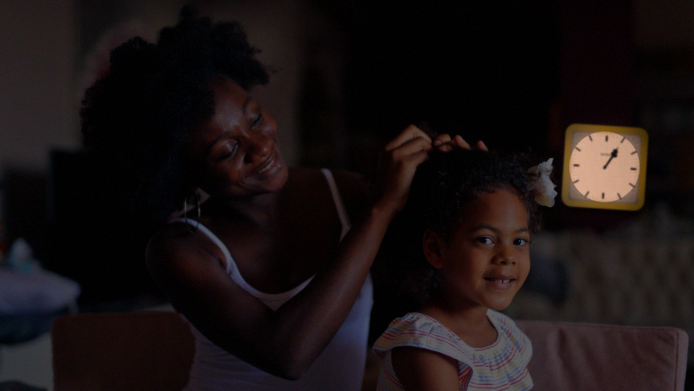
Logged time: h=1 m=5
